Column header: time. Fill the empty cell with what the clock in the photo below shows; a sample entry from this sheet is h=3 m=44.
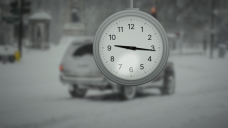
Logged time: h=9 m=16
